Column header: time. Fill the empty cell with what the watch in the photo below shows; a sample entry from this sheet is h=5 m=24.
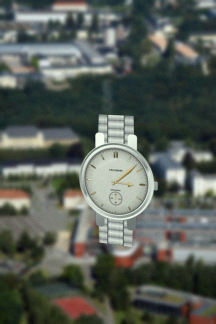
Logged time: h=3 m=8
